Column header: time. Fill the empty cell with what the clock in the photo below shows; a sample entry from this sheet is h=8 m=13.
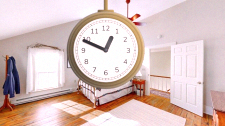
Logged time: h=12 m=49
